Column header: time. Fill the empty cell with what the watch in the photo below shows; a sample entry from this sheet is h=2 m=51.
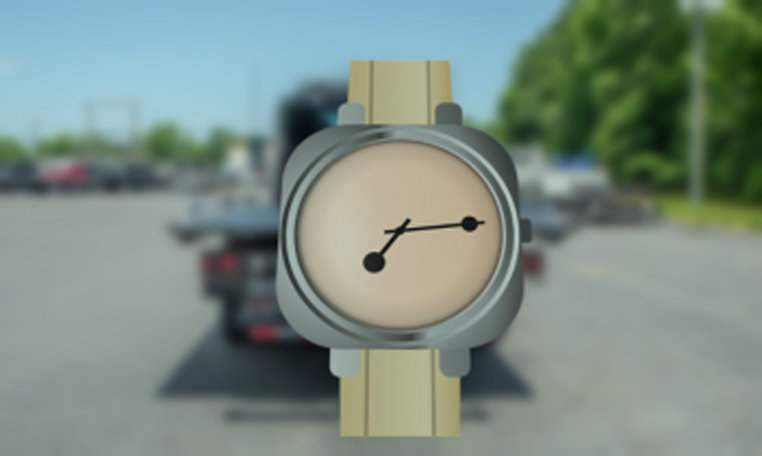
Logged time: h=7 m=14
